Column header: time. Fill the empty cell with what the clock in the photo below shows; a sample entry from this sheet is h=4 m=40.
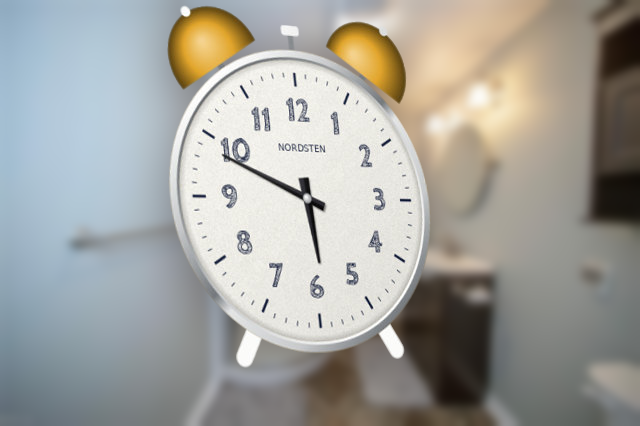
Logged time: h=5 m=49
